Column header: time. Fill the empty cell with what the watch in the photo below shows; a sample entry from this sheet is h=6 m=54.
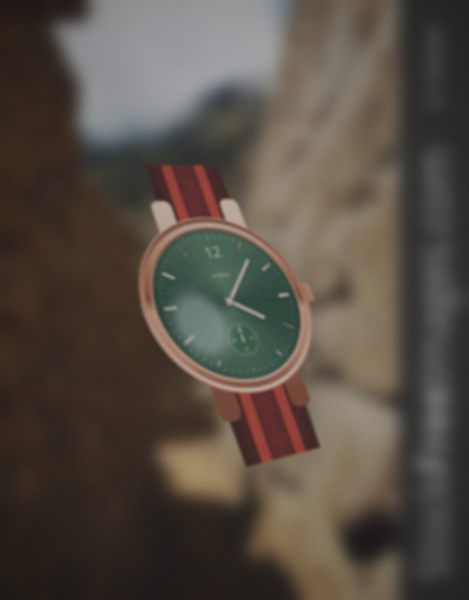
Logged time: h=4 m=7
